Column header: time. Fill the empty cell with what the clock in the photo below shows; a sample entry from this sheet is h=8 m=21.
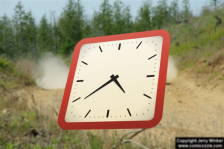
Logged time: h=4 m=39
